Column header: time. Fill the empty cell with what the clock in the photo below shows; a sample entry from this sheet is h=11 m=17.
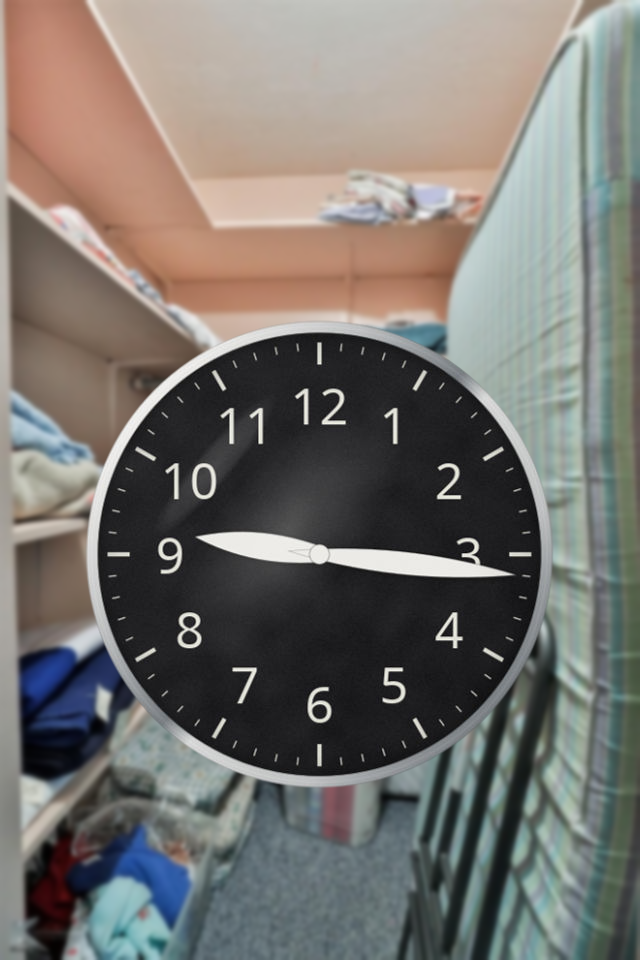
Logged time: h=9 m=16
